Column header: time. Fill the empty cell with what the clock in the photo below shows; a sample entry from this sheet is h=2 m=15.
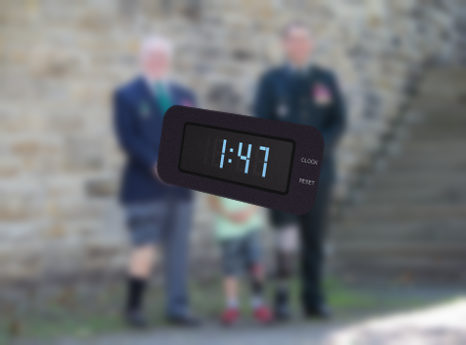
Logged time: h=1 m=47
